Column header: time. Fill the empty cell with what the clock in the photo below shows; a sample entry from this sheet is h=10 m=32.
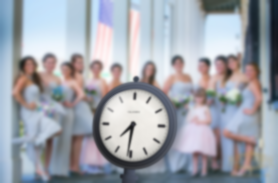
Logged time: h=7 m=31
